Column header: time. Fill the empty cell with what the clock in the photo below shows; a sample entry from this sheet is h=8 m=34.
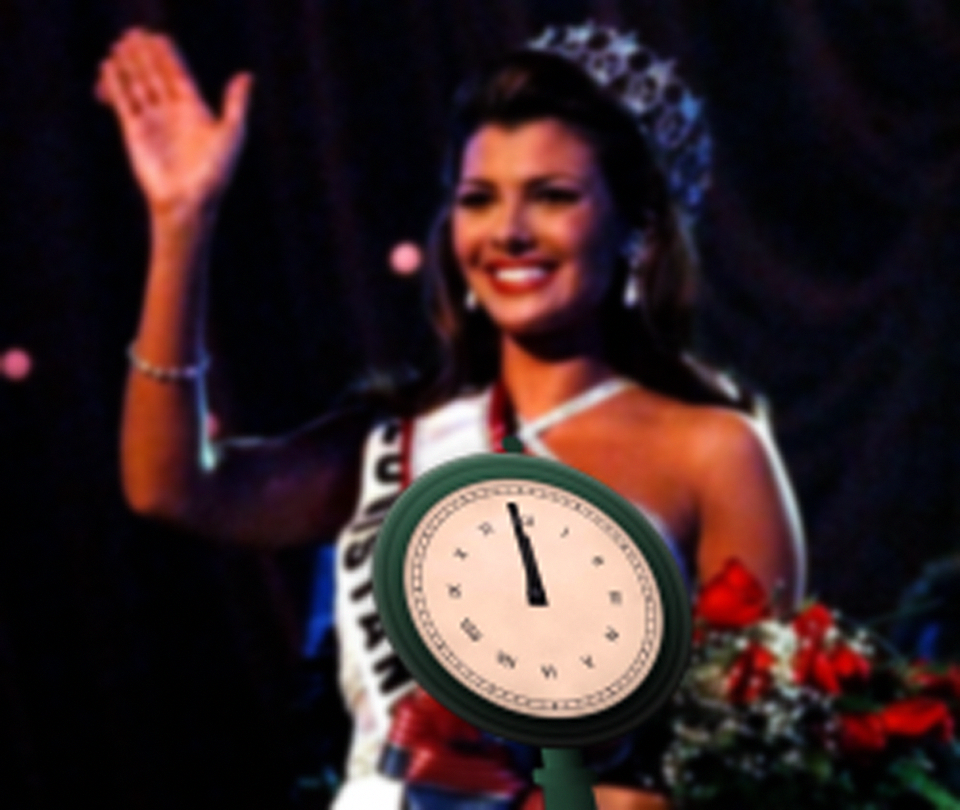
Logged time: h=11 m=59
